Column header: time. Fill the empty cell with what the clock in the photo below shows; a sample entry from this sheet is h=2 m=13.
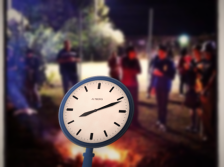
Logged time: h=8 m=11
